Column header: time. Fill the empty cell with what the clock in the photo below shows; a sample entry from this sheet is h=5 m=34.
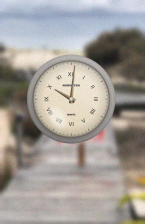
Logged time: h=10 m=1
